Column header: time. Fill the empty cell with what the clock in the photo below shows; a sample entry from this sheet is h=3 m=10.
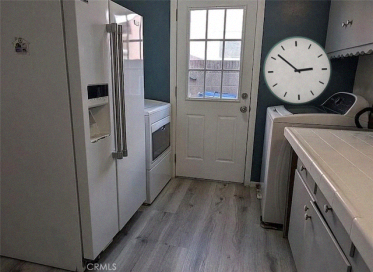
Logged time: h=2 m=52
